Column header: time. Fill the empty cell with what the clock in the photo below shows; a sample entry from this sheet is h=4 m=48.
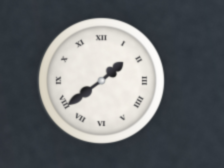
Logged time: h=1 m=39
